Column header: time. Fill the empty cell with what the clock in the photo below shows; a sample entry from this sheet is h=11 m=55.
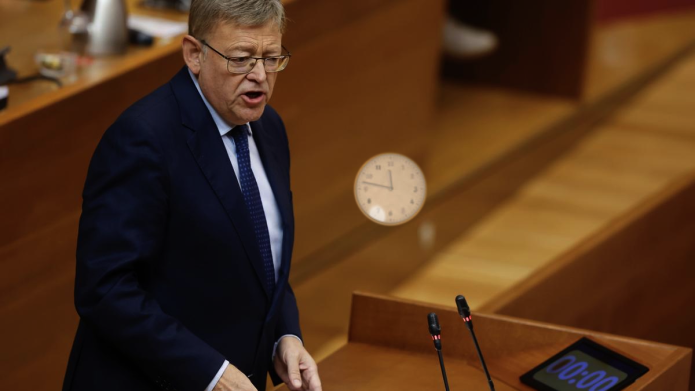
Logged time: h=11 m=47
